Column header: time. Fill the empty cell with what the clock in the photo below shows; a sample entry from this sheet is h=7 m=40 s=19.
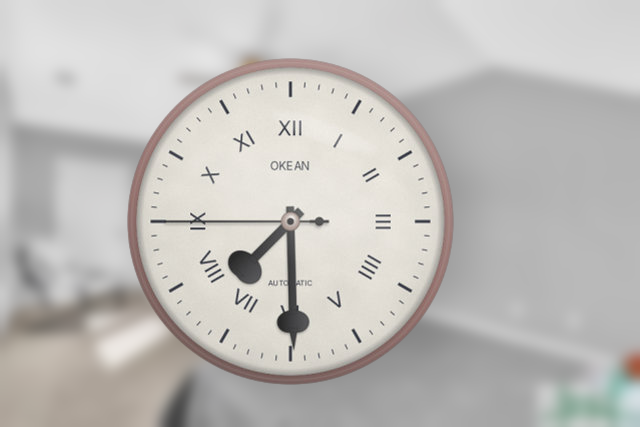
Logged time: h=7 m=29 s=45
